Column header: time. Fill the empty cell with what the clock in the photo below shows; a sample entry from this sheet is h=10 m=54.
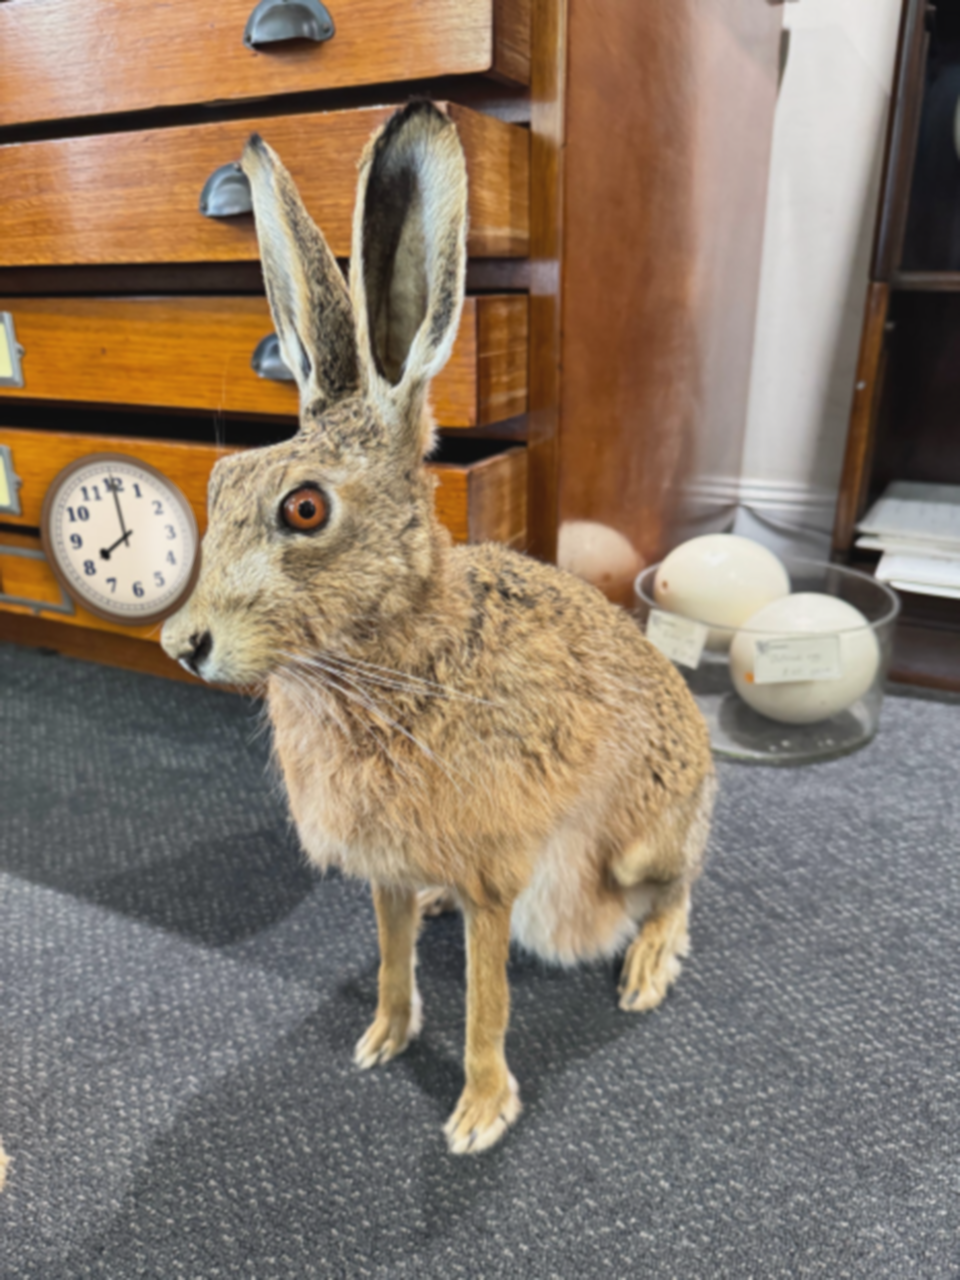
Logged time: h=8 m=0
